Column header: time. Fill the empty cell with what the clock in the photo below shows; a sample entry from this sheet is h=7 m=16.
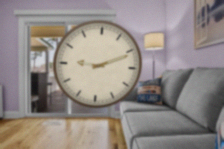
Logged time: h=9 m=11
